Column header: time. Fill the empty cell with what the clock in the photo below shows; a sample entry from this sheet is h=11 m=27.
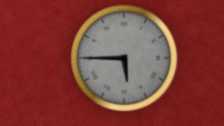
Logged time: h=5 m=45
